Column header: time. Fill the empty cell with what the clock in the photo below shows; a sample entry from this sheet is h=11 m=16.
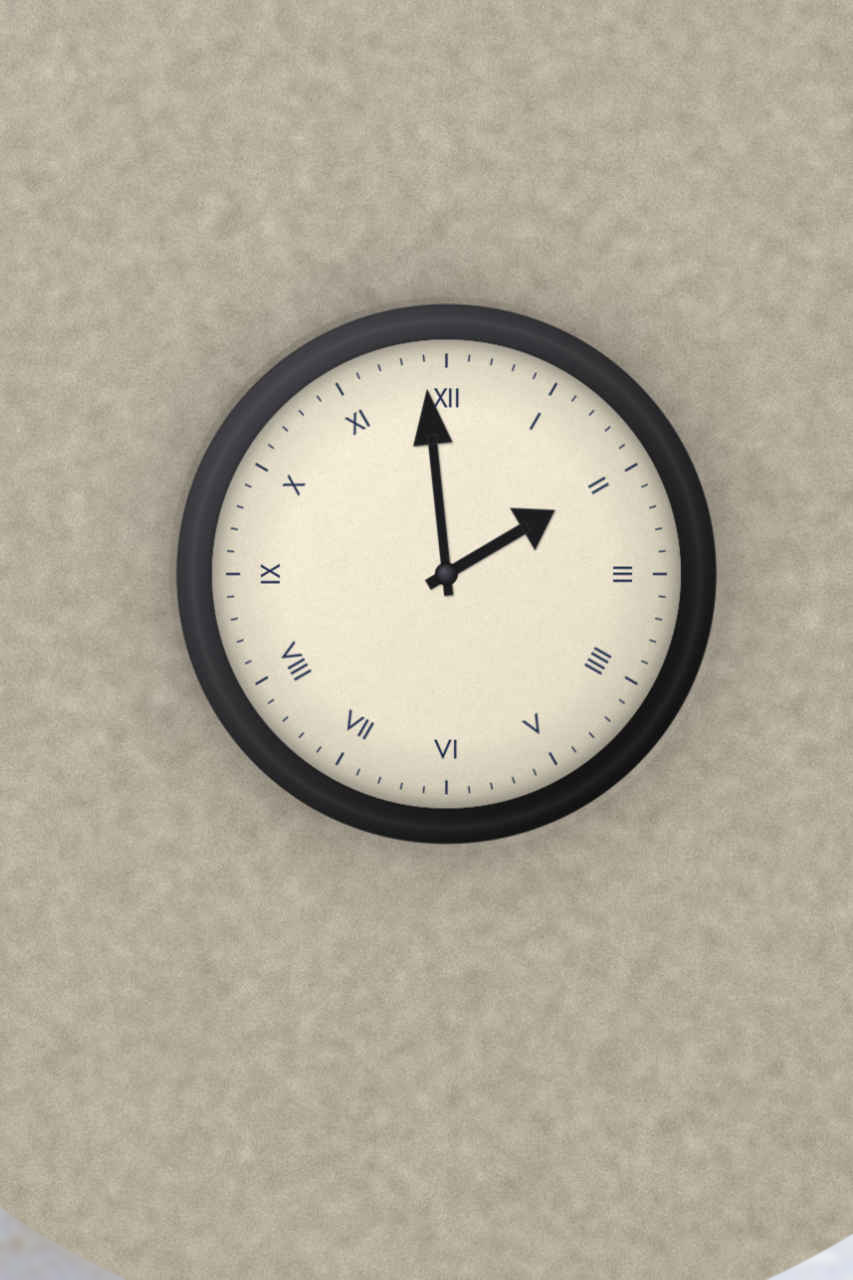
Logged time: h=1 m=59
